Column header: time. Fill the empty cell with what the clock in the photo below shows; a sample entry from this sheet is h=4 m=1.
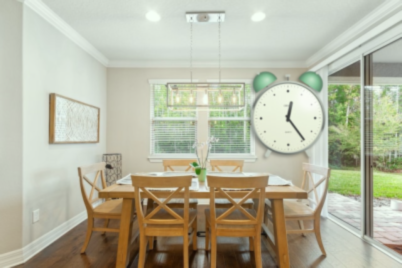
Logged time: h=12 m=24
